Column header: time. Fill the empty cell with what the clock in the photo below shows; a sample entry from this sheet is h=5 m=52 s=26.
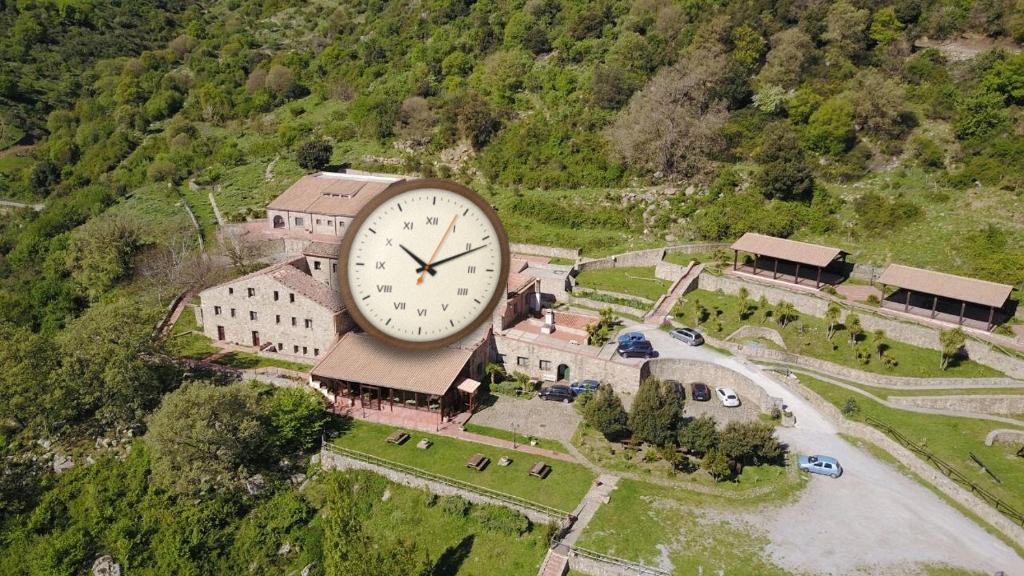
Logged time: h=10 m=11 s=4
